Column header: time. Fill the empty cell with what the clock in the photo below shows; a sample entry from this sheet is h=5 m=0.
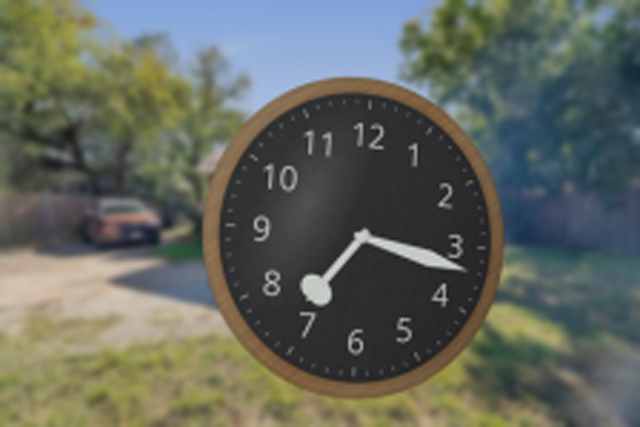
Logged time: h=7 m=17
